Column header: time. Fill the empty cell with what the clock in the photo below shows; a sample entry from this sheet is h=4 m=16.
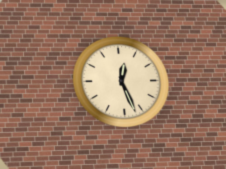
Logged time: h=12 m=27
